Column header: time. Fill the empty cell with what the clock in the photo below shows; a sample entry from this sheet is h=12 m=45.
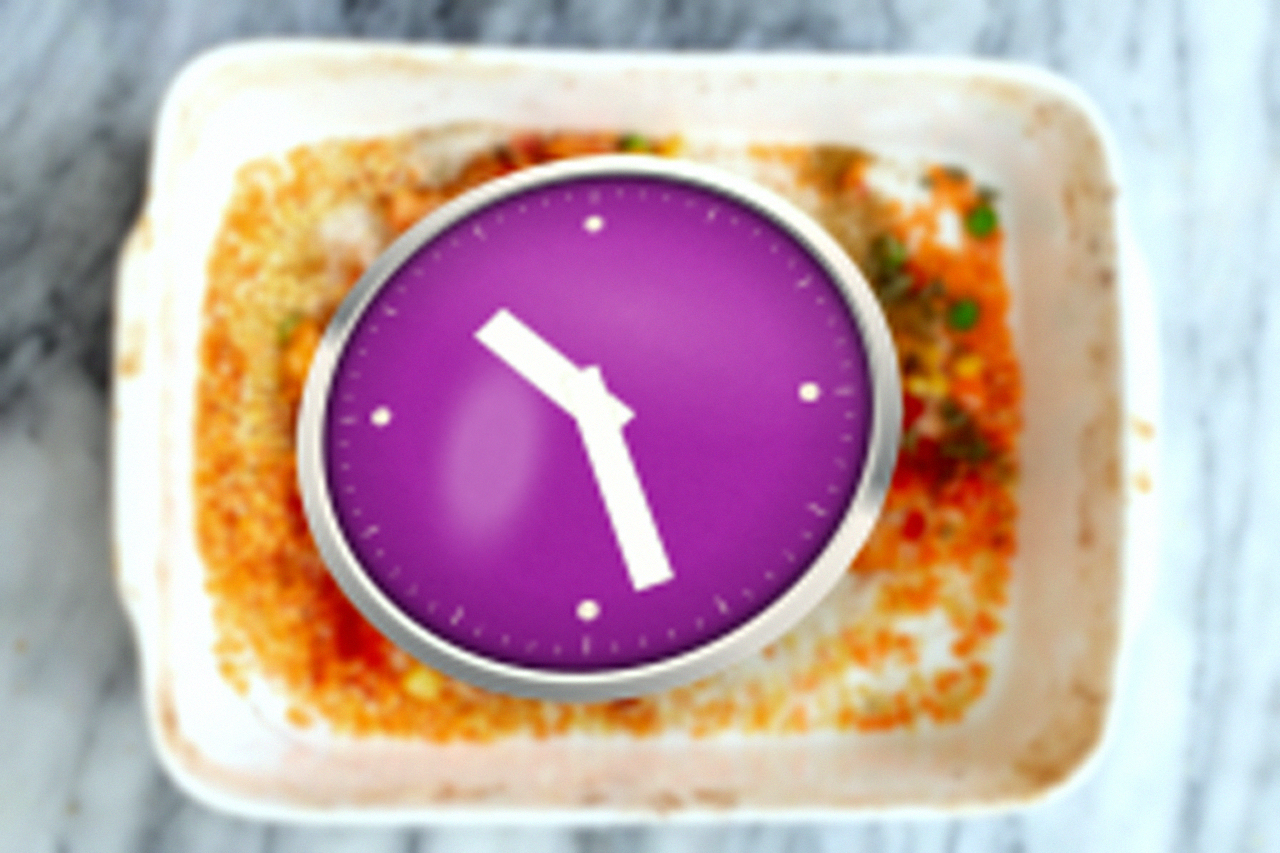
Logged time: h=10 m=27
